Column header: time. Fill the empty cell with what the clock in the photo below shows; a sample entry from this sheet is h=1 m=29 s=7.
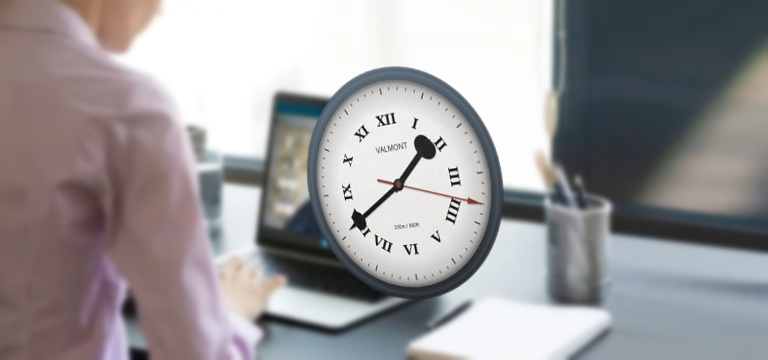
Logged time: h=1 m=40 s=18
